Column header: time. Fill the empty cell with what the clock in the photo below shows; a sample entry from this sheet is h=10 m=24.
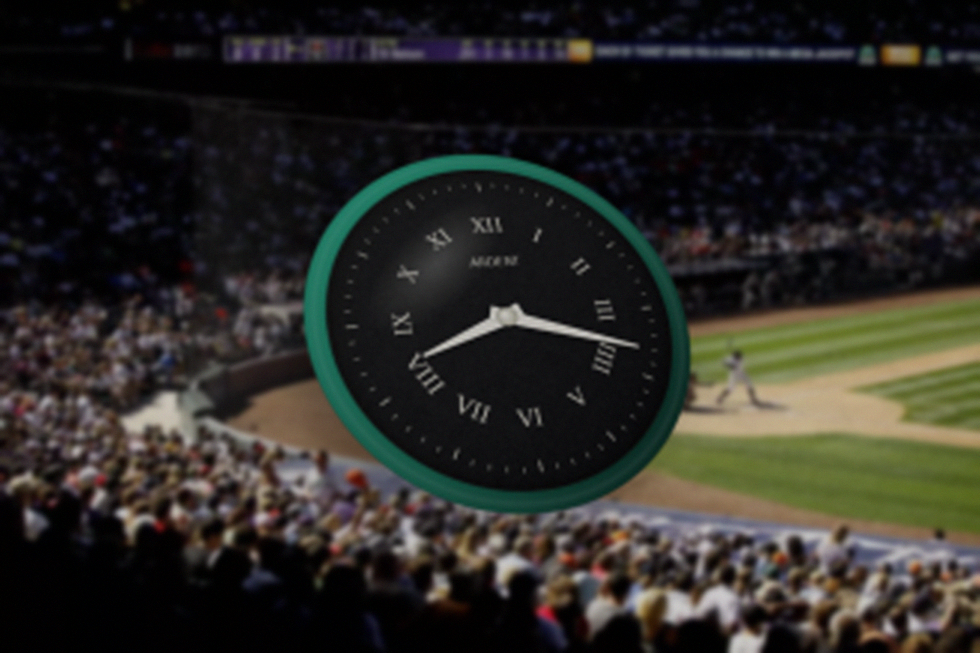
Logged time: h=8 m=18
